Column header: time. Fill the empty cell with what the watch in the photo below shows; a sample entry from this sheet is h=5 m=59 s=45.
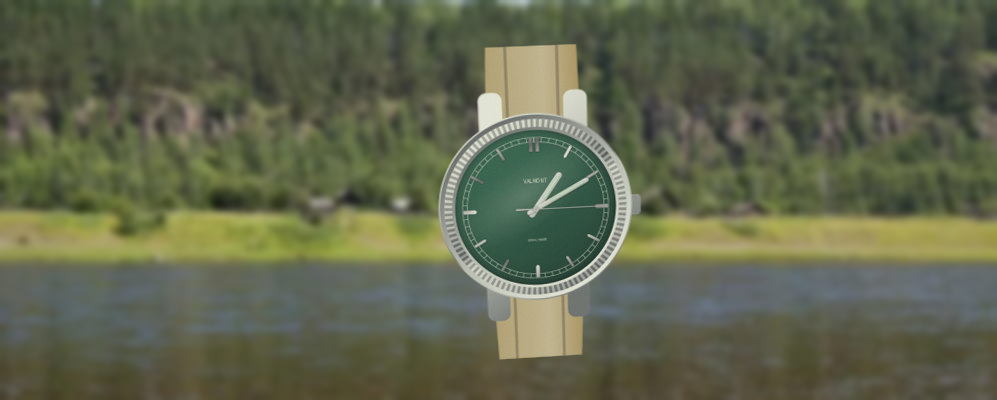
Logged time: h=1 m=10 s=15
